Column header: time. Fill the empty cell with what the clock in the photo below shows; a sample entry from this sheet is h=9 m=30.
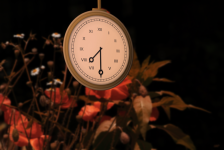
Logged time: h=7 m=30
